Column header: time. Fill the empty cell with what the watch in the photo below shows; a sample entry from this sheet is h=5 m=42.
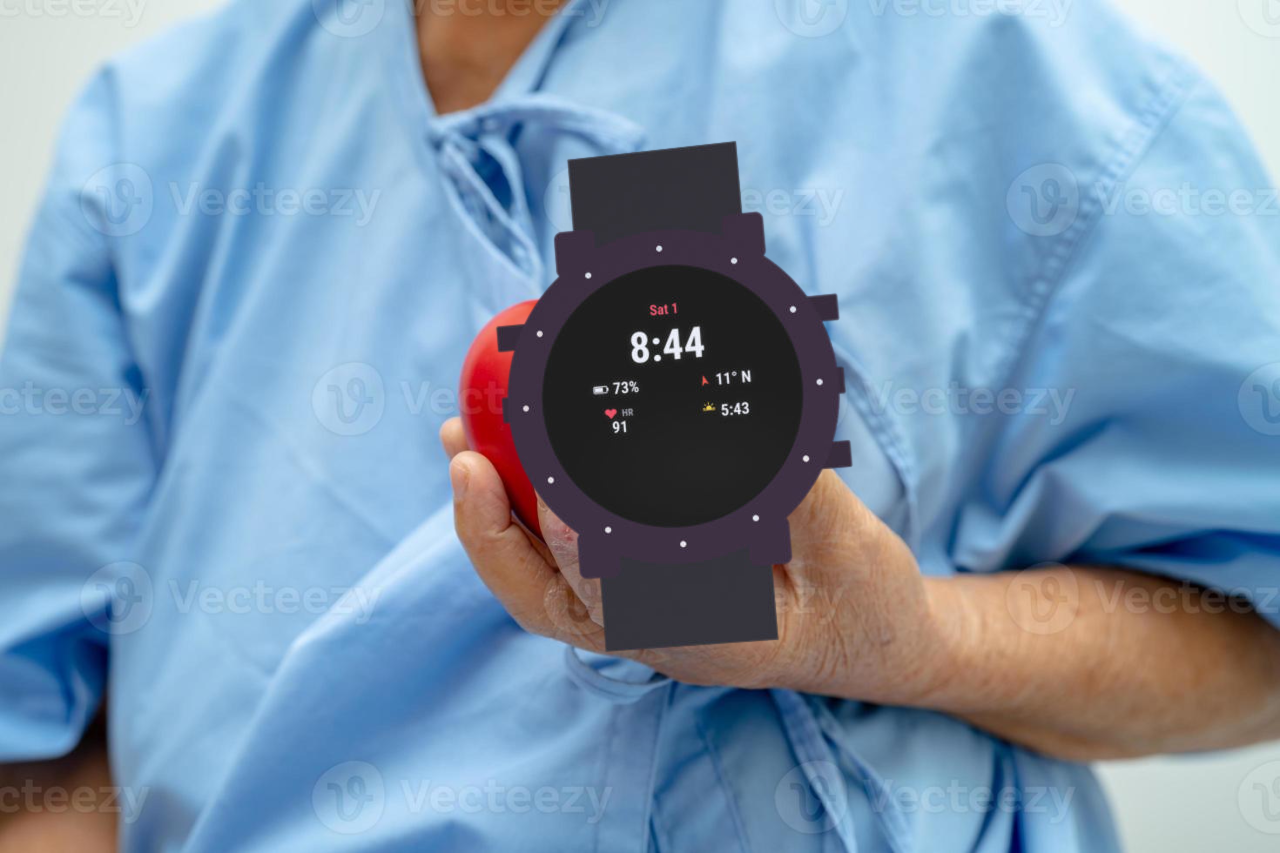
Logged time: h=8 m=44
